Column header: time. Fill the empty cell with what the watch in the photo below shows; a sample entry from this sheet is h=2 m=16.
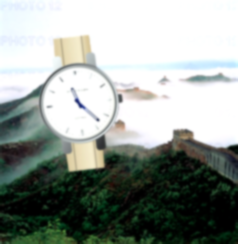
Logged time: h=11 m=23
